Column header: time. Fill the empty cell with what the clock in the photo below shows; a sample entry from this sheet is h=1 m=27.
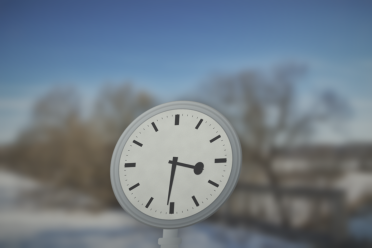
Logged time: h=3 m=31
